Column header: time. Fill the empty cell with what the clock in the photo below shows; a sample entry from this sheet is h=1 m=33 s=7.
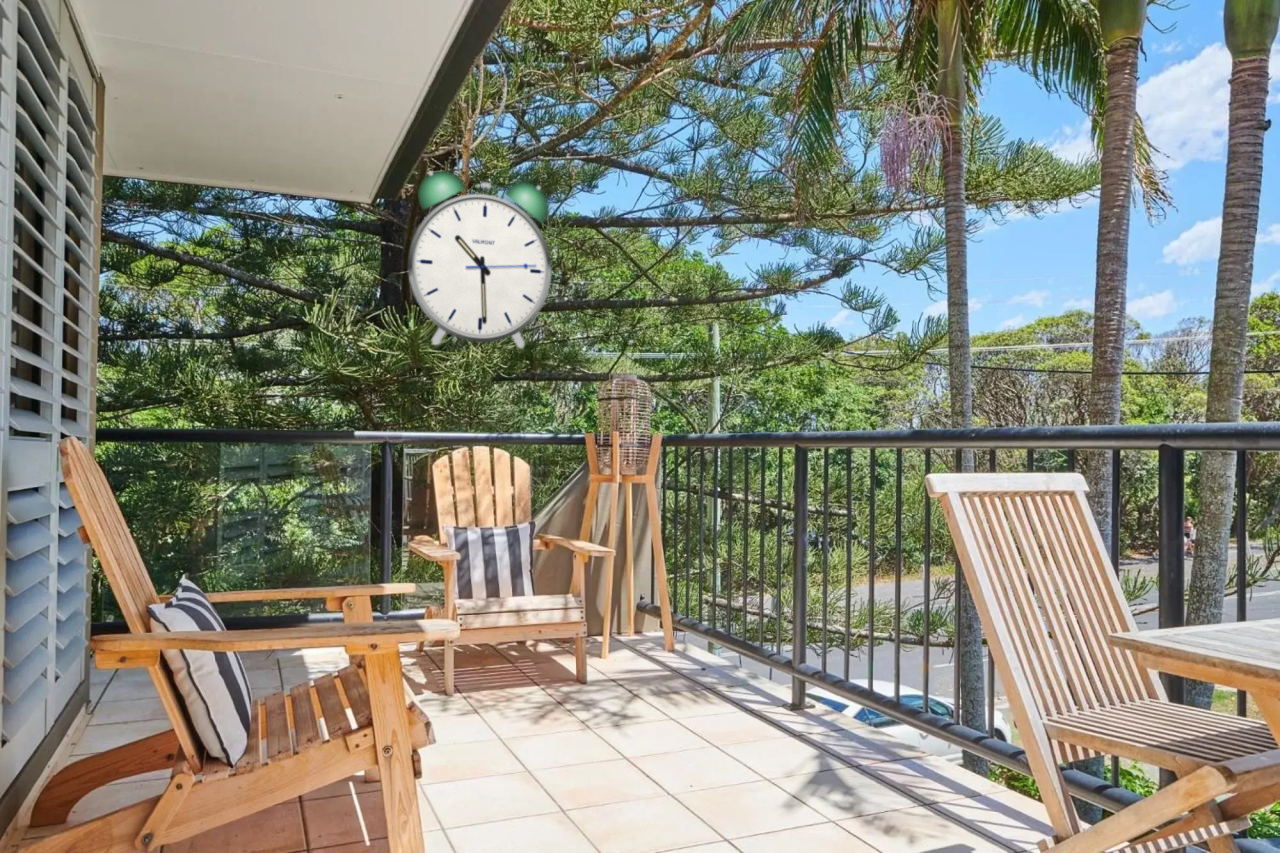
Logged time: h=10 m=29 s=14
